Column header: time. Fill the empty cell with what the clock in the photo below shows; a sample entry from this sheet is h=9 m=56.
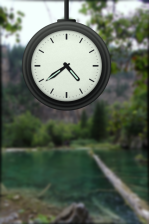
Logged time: h=4 m=39
